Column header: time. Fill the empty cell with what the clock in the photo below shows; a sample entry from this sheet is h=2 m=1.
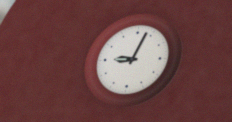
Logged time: h=9 m=3
